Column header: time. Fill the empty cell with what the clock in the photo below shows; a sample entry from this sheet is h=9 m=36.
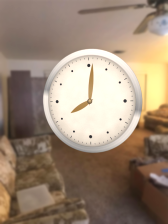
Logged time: h=8 m=1
